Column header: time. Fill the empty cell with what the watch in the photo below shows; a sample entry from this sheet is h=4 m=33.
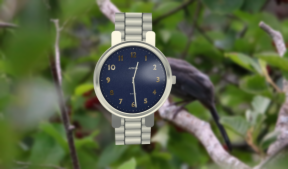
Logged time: h=12 m=29
